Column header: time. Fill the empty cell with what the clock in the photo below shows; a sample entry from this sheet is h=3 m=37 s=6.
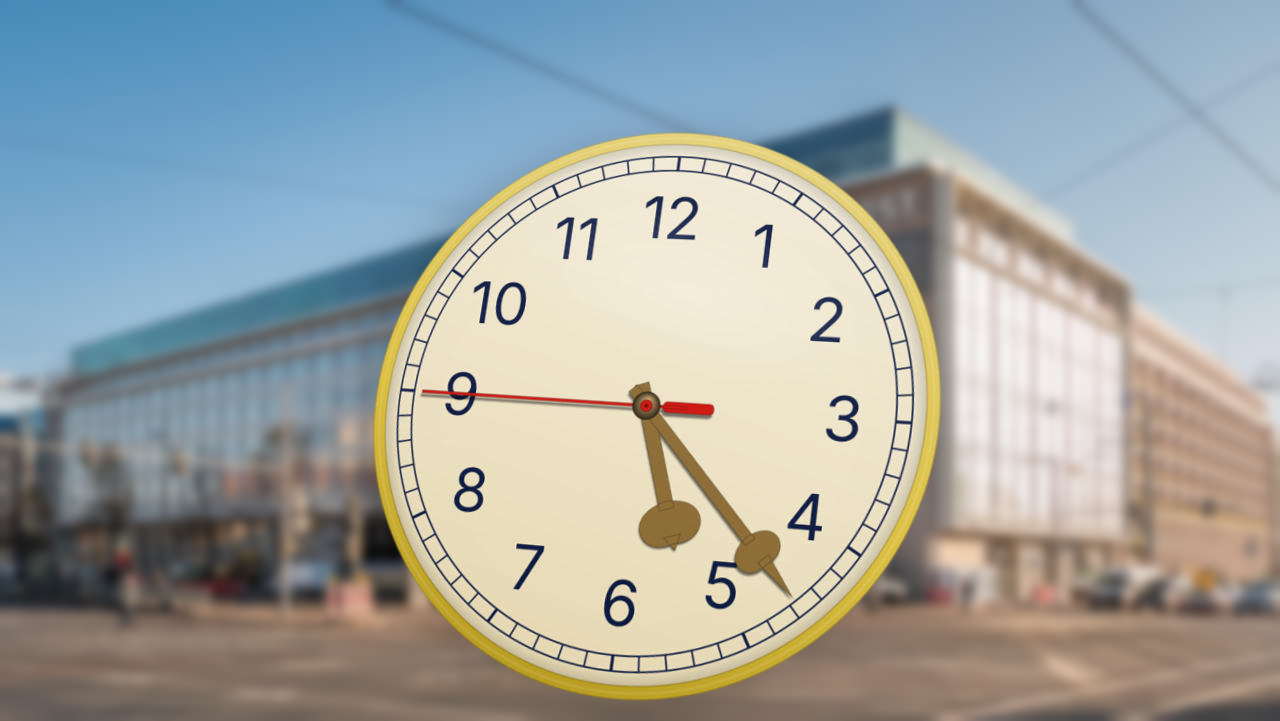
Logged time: h=5 m=22 s=45
